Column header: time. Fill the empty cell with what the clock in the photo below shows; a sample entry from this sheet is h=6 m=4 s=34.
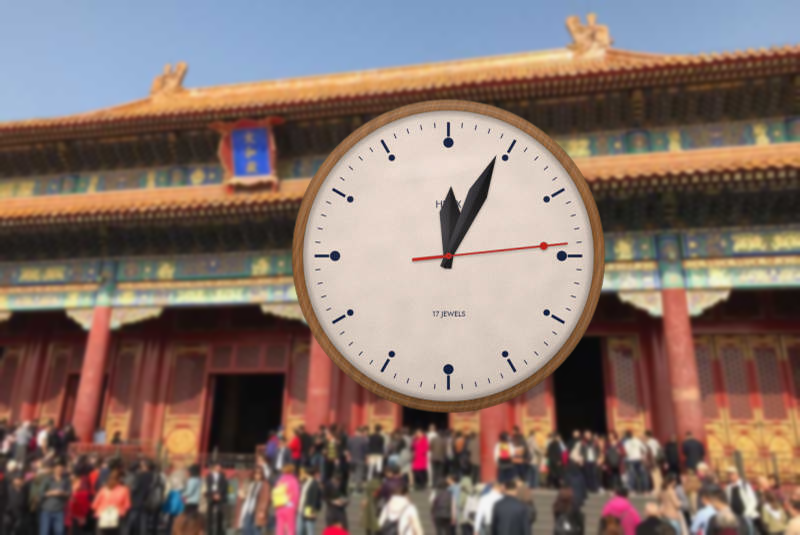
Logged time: h=12 m=4 s=14
